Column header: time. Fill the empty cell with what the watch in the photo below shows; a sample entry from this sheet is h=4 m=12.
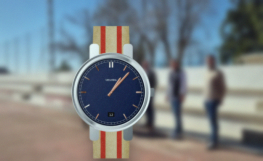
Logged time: h=1 m=7
